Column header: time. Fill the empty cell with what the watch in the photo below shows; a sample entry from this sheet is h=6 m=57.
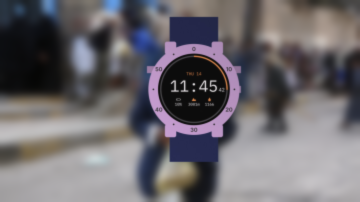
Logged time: h=11 m=45
